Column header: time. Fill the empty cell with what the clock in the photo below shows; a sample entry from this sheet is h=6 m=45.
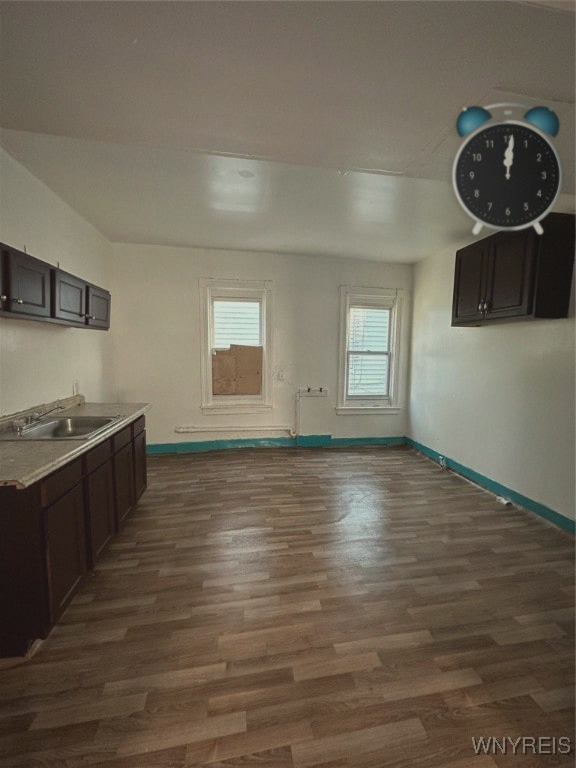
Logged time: h=12 m=1
